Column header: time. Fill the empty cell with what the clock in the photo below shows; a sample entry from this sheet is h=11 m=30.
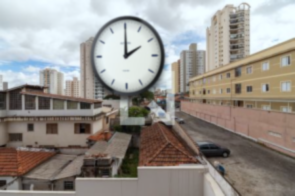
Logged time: h=2 m=0
